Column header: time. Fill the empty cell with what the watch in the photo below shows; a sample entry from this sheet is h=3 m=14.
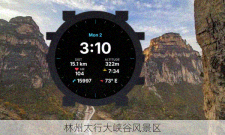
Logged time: h=3 m=10
